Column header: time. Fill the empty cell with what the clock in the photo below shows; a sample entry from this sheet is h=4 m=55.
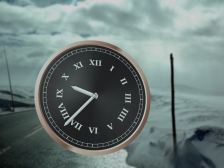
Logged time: h=9 m=37
